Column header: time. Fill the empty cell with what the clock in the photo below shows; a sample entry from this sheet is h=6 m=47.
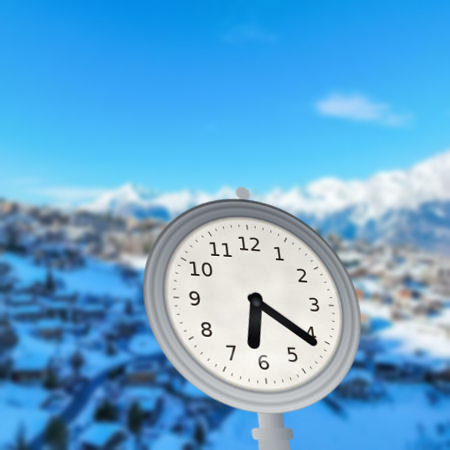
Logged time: h=6 m=21
